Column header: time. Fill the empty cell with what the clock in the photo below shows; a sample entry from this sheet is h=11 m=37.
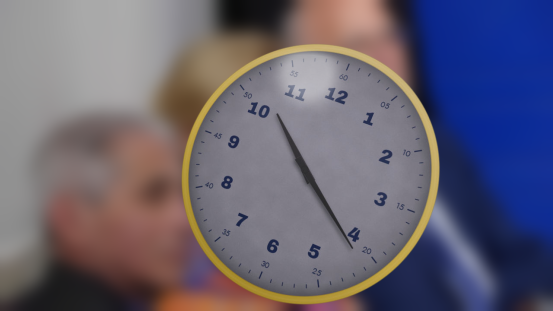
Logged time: h=10 m=21
